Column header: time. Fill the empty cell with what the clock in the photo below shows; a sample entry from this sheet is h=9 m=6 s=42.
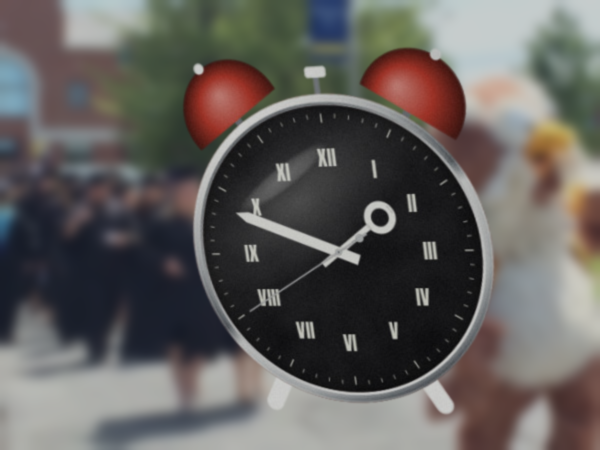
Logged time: h=1 m=48 s=40
